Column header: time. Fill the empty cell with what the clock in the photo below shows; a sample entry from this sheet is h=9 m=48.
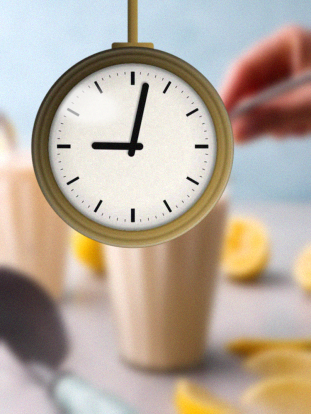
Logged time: h=9 m=2
